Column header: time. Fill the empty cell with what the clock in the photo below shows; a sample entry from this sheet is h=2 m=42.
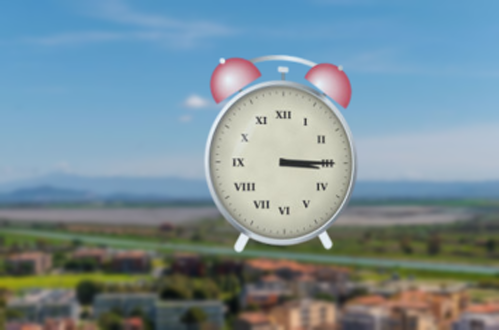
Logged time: h=3 m=15
